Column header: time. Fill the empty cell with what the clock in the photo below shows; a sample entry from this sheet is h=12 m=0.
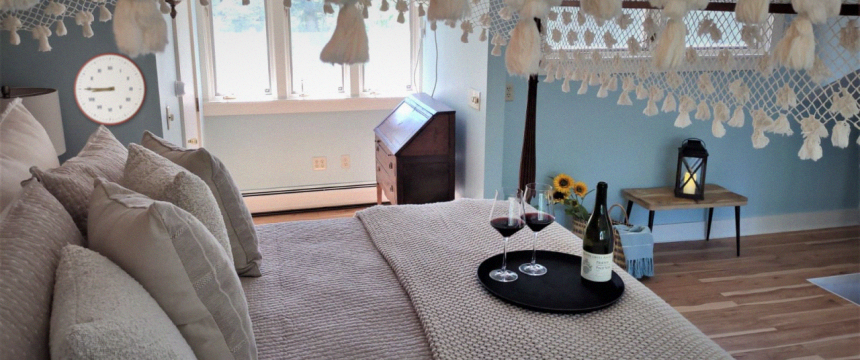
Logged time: h=8 m=45
